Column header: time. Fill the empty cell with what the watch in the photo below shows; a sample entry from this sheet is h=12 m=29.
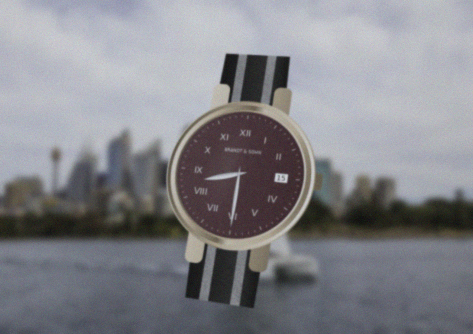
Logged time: h=8 m=30
